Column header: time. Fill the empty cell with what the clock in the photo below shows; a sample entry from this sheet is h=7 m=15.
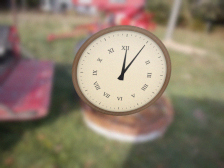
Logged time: h=12 m=5
